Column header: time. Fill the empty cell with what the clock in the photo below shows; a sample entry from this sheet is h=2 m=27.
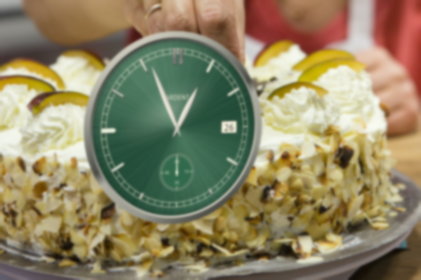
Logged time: h=12 m=56
